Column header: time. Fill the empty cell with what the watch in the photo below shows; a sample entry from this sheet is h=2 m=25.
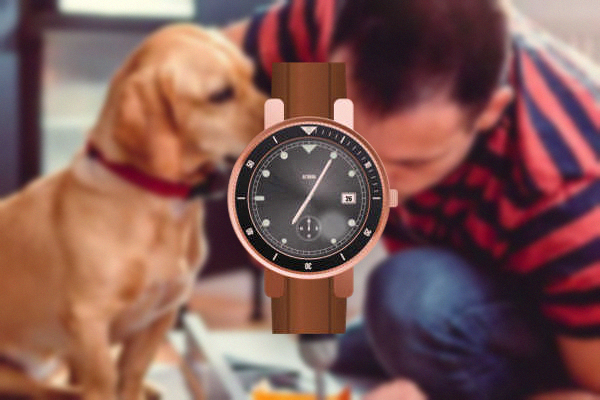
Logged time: h=7 m=5
